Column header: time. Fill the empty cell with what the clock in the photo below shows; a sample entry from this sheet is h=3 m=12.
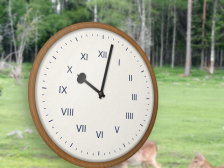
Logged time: h=10 m=2
